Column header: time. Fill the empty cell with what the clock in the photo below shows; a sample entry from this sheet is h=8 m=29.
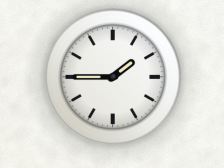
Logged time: h=1 m=45
